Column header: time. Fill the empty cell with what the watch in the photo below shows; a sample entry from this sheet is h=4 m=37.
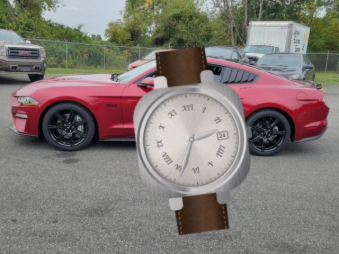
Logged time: h=2 m=34
